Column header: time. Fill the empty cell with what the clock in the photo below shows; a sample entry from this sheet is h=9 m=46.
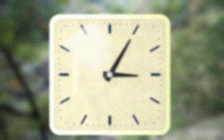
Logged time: h=3 m=5
